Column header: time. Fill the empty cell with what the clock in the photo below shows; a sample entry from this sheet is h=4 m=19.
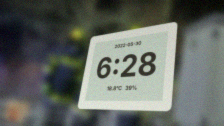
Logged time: h=6 m=28
